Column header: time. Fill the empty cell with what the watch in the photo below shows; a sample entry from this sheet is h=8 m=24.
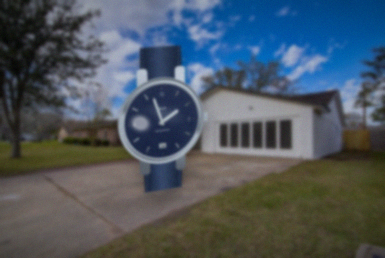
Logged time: h=1 m=57
